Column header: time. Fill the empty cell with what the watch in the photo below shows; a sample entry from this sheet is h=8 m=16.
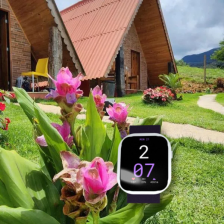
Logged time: h=2 m=7
